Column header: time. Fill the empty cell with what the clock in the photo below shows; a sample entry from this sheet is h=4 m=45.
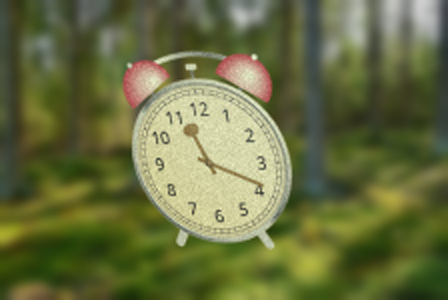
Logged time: h=11 m=19
